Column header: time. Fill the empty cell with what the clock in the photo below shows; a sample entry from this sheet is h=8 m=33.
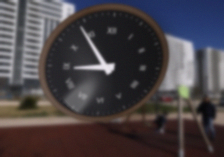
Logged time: h=8 m=54
